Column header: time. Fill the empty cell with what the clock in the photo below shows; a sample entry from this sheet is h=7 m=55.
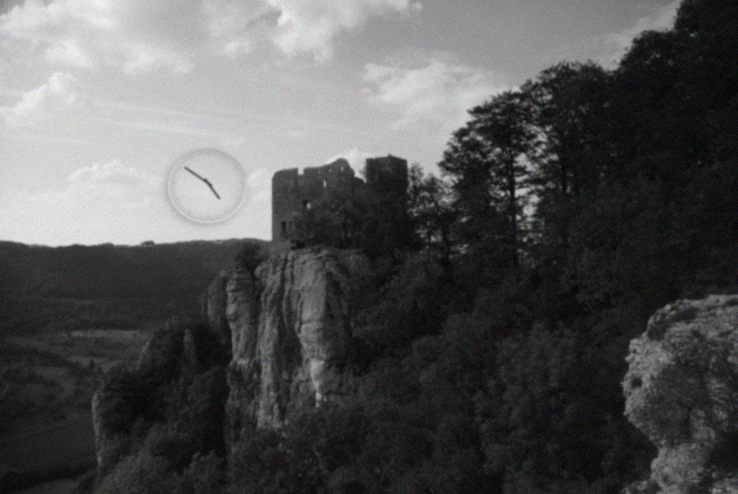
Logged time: h=4 m=51
